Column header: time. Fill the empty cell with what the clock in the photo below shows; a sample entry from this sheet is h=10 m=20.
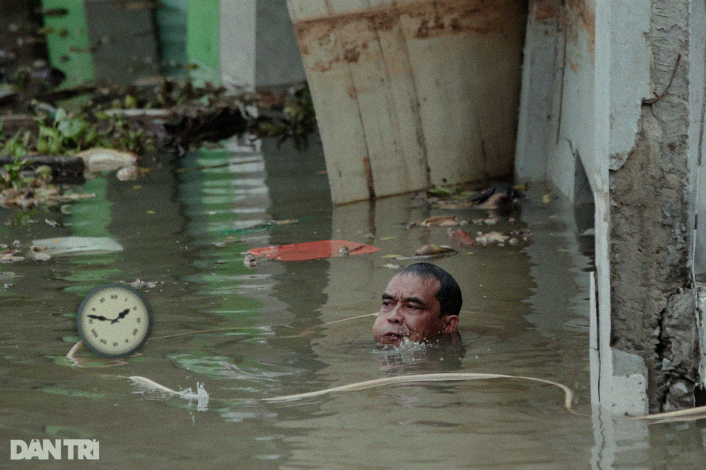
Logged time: h=1 m=47
